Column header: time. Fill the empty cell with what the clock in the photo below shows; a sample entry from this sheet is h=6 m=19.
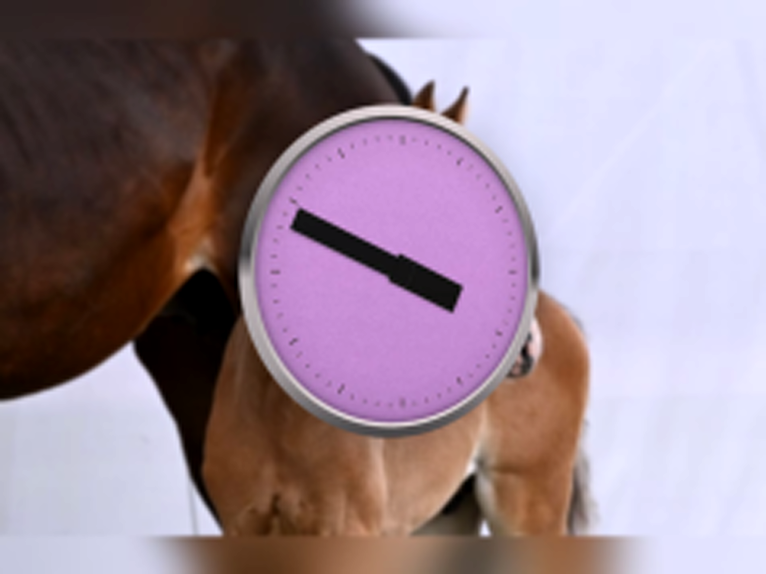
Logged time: h=3 m=49
